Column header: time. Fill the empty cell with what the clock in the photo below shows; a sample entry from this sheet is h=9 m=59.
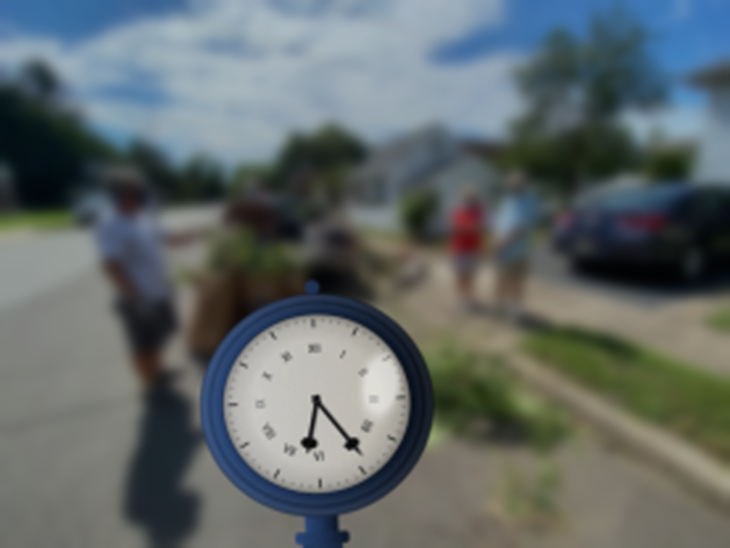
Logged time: h=6 m=24
